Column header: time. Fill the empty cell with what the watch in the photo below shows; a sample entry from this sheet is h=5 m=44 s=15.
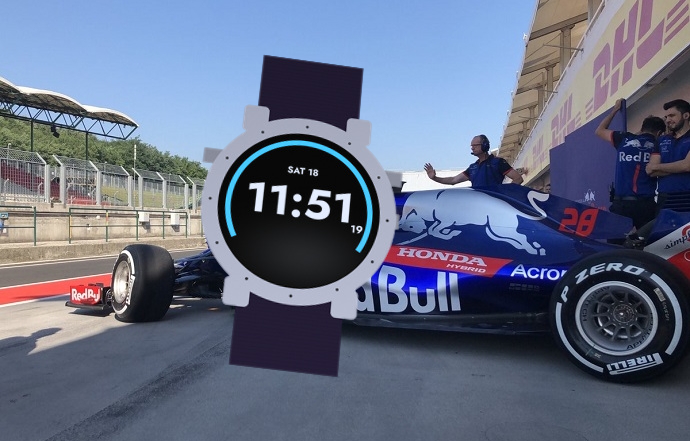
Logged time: h=11 m=51 s=19
